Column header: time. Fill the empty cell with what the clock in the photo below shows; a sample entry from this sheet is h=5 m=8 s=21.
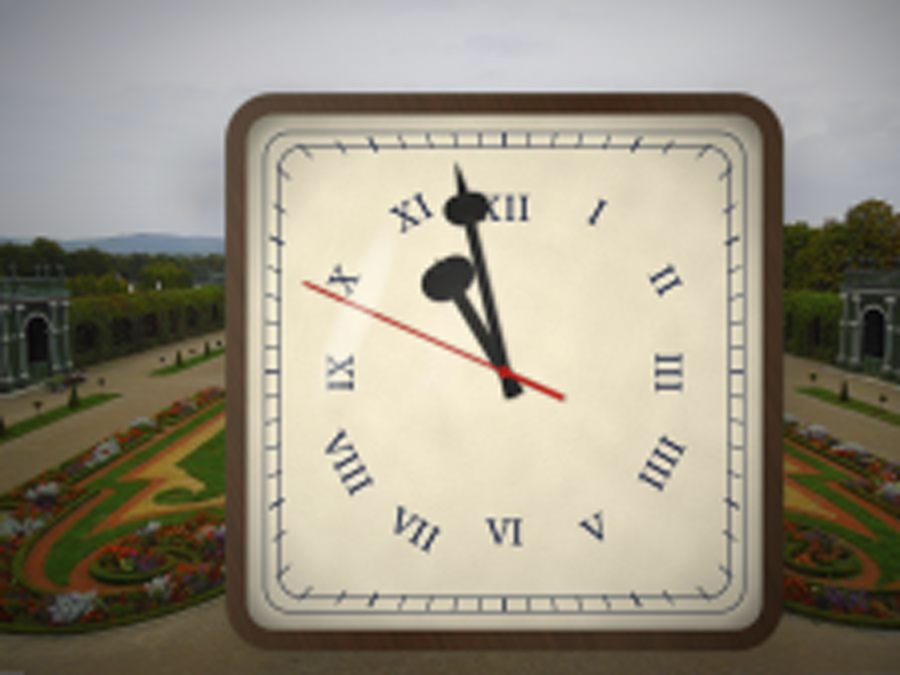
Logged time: h=10 m=57 s=49
